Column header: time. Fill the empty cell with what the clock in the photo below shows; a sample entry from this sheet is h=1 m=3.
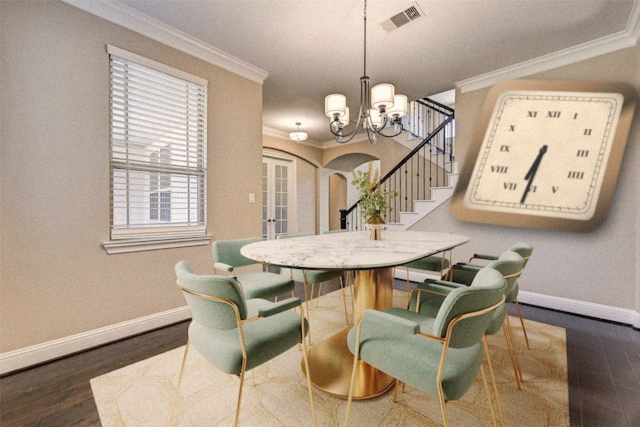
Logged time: h=6 m=31
